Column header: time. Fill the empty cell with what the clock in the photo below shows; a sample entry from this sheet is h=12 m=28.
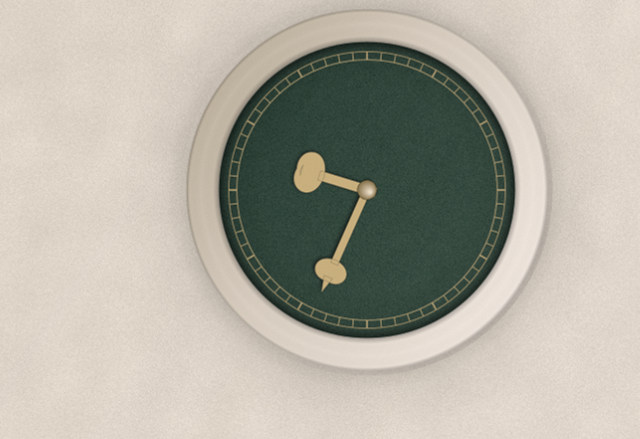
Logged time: h=9 m=34
